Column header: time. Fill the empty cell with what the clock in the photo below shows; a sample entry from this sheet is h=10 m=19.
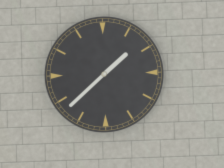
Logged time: h=1 m=38
